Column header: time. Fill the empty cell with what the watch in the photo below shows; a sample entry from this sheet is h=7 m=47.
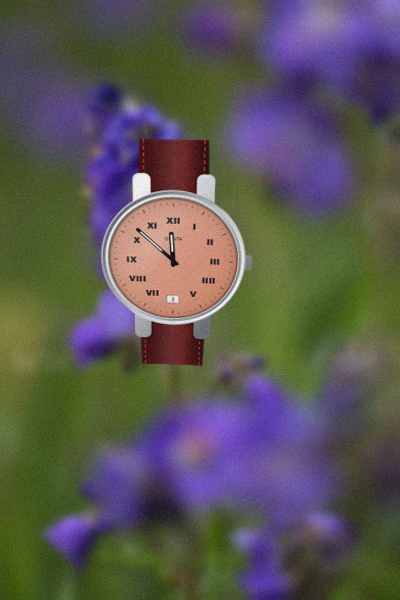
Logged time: h=11 m=52
